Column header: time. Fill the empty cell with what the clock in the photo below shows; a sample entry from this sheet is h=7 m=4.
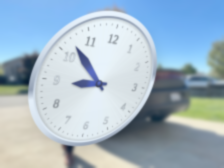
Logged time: h=8 m=52
